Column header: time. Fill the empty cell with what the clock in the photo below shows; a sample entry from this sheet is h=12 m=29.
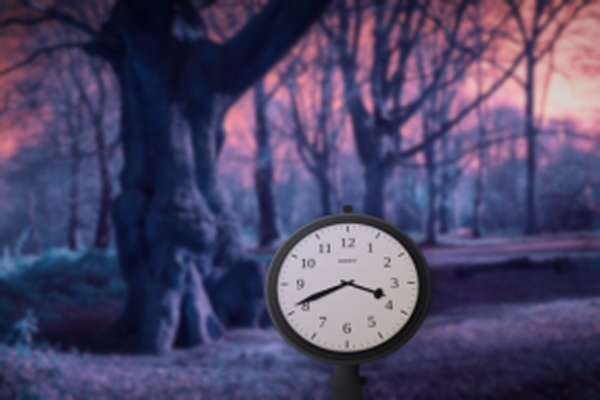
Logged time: h=3 m=41
